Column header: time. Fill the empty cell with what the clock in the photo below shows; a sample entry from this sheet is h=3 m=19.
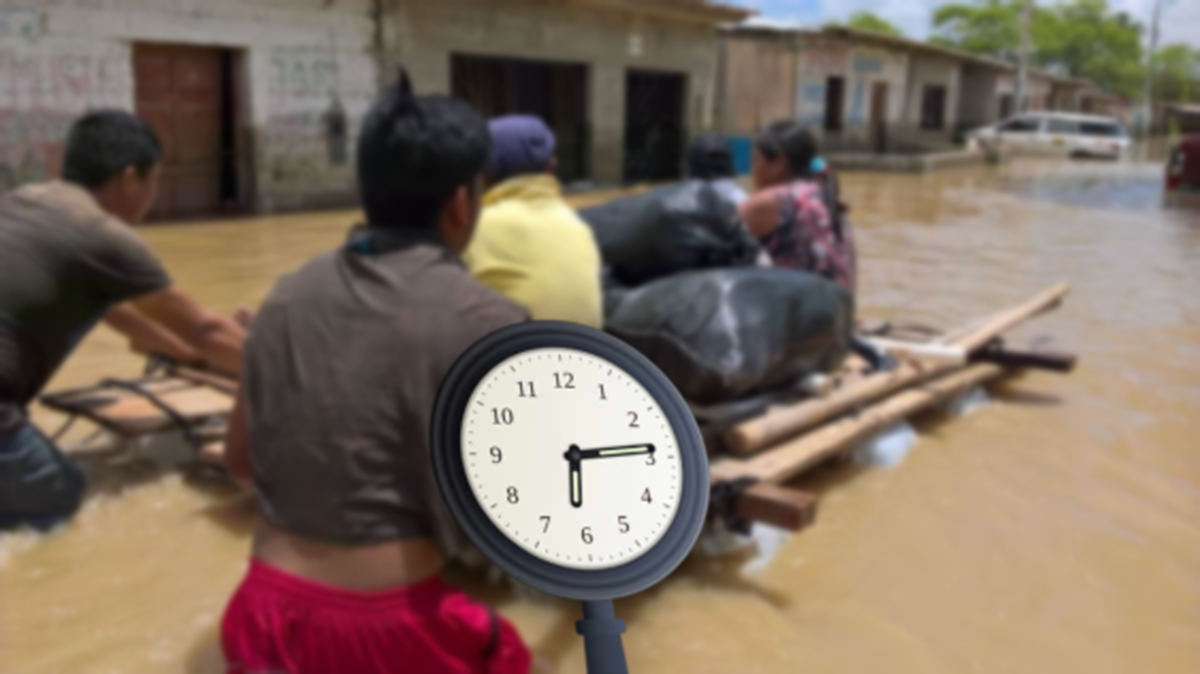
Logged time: h=6 m=14
